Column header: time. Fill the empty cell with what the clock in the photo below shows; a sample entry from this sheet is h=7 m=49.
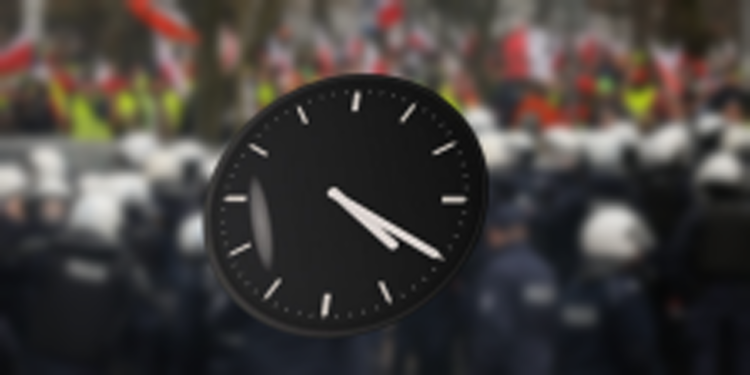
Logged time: h=4 m=20
